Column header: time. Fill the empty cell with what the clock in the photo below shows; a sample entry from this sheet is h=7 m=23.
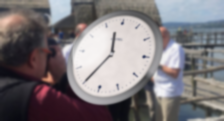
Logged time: h=11 m=35
